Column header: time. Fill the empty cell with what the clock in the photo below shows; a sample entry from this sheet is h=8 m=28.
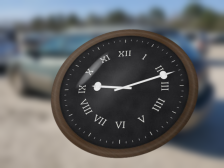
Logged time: h=9 m=12
